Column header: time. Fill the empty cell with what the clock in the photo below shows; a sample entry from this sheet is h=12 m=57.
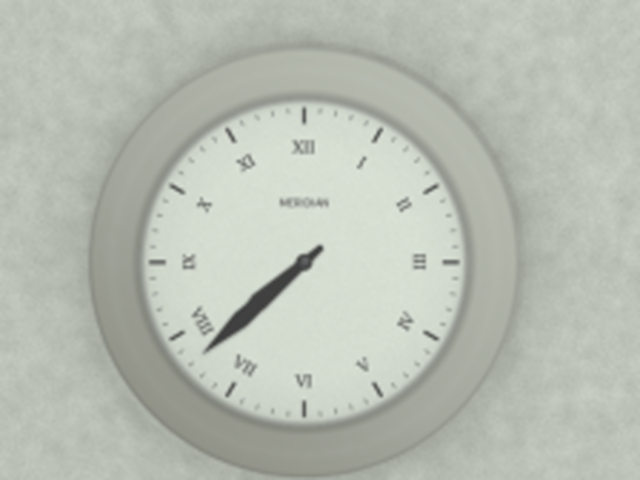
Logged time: h=7 m=38
